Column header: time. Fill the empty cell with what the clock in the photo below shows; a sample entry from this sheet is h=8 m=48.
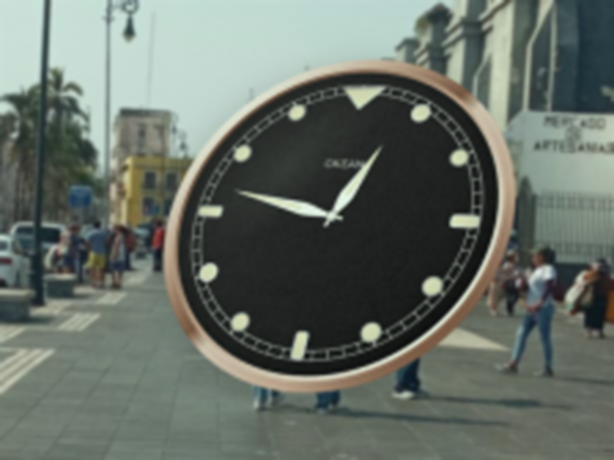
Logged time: h=12 m=47
